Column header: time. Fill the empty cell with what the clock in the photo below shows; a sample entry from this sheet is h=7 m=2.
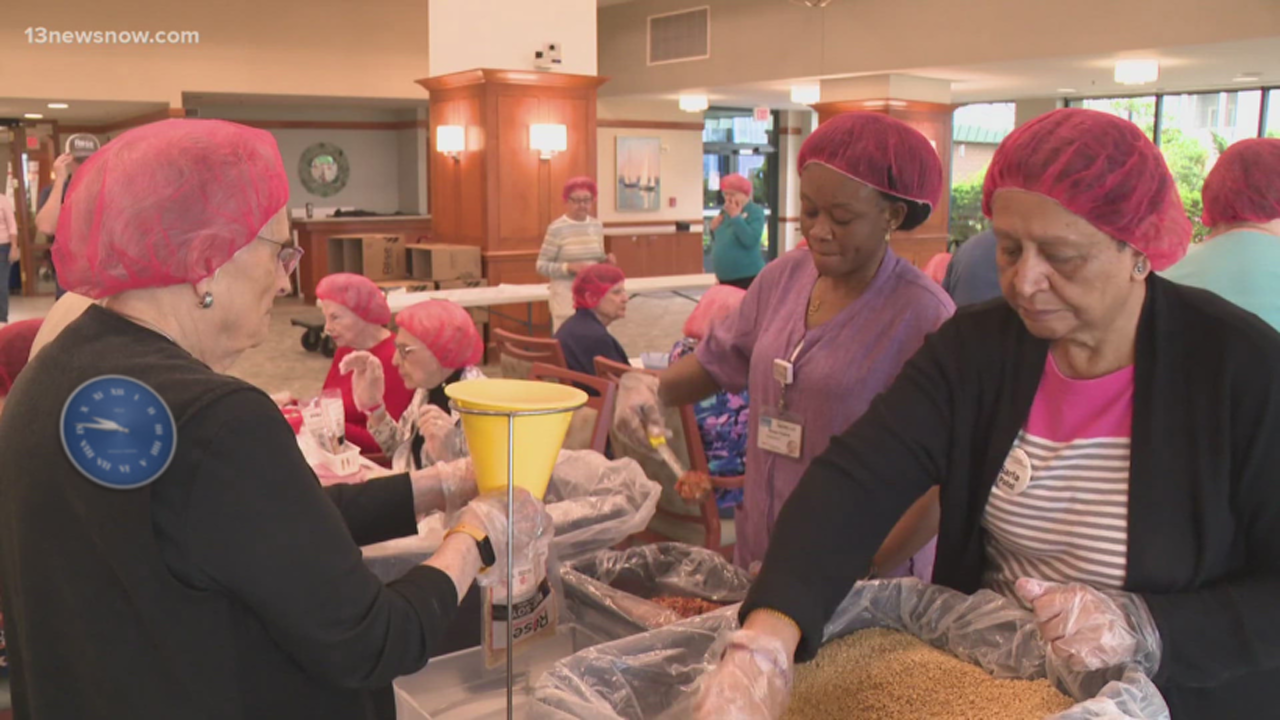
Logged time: h=9 m=46
